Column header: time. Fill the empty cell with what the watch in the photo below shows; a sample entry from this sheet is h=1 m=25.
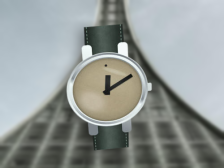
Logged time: h=12 m=10
